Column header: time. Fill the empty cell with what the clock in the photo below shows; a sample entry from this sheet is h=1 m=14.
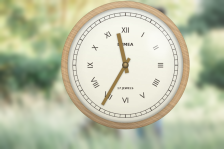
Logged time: h=11 m=35
